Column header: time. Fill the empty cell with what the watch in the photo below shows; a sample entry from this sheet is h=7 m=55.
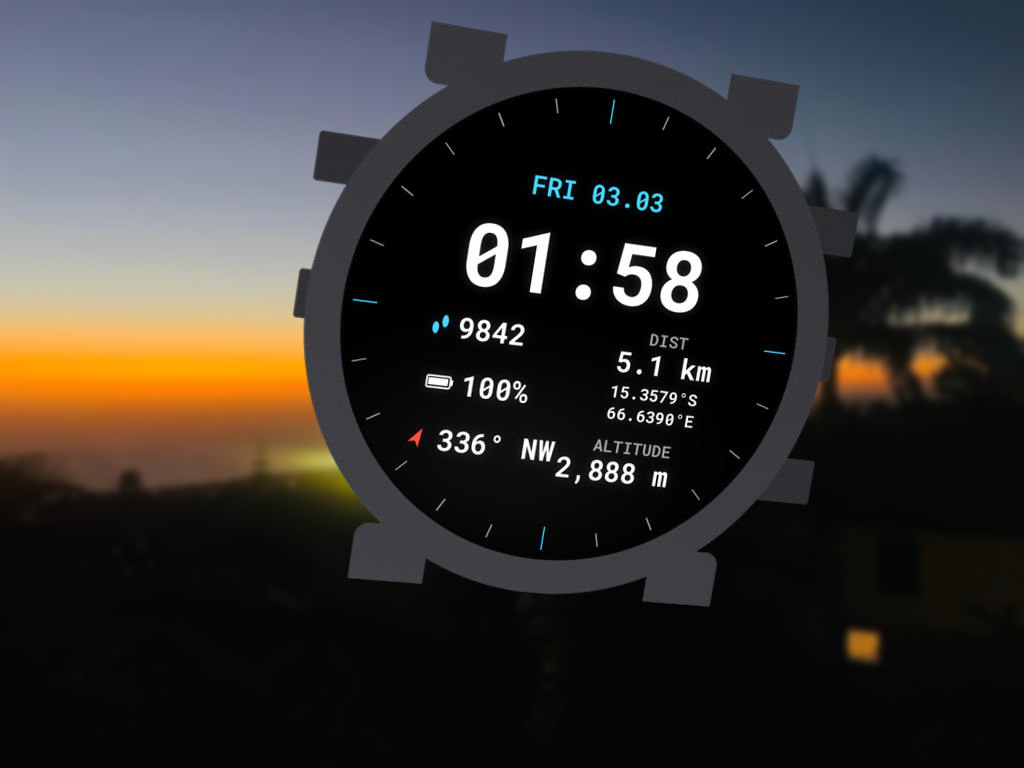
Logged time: h=1 m=58
